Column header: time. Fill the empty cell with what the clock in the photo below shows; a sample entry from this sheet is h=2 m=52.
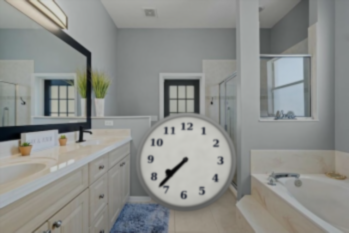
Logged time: h=7 m=37
